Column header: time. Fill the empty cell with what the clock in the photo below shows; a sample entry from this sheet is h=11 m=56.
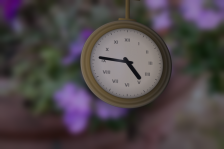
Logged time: h=4 m=46
